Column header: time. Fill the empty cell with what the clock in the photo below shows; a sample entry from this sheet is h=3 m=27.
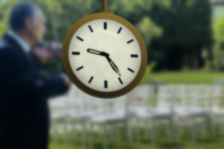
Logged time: h=9 m=24
